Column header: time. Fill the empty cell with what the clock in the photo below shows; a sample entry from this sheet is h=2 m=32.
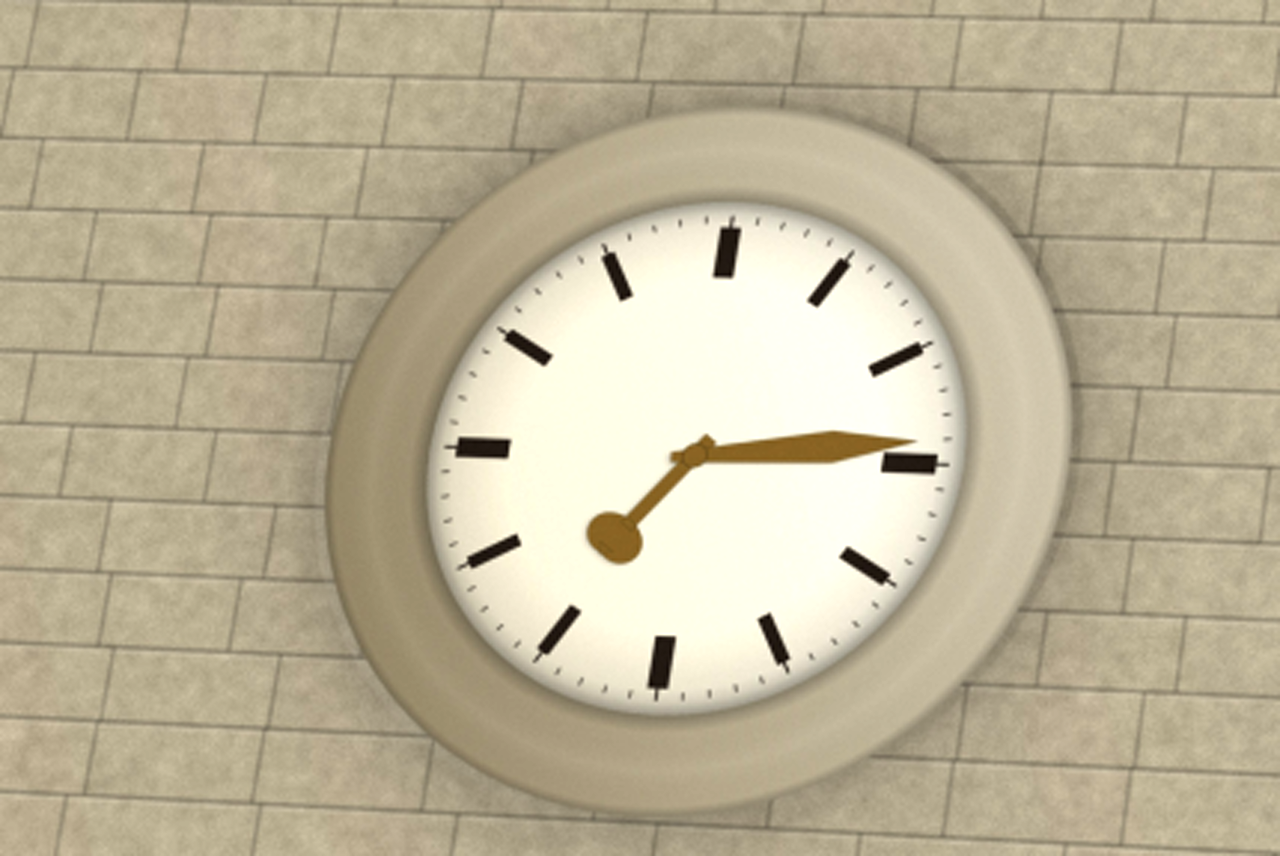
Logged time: h=7 m=14
